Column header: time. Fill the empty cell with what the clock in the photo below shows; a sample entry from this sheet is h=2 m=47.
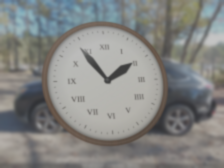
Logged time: h=1 m=54
